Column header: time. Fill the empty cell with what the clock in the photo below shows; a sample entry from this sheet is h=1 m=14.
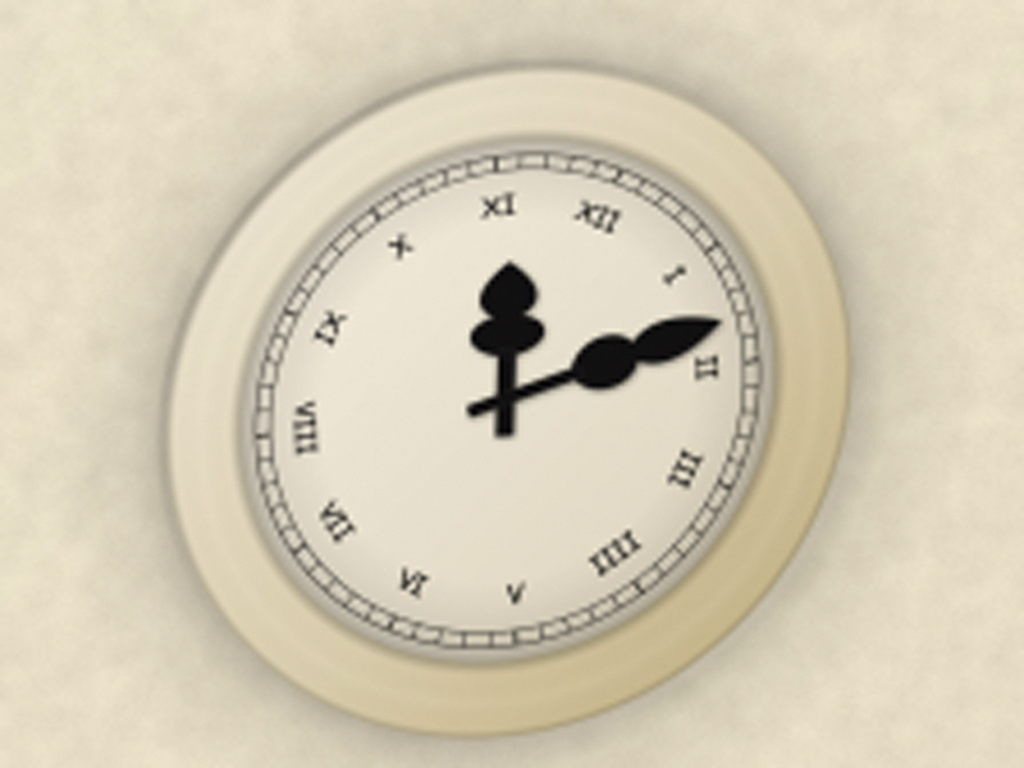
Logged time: h=11 m=8
